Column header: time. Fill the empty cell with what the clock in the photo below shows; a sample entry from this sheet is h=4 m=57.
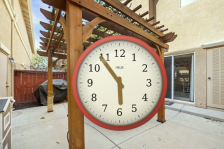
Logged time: h=5 m=54
